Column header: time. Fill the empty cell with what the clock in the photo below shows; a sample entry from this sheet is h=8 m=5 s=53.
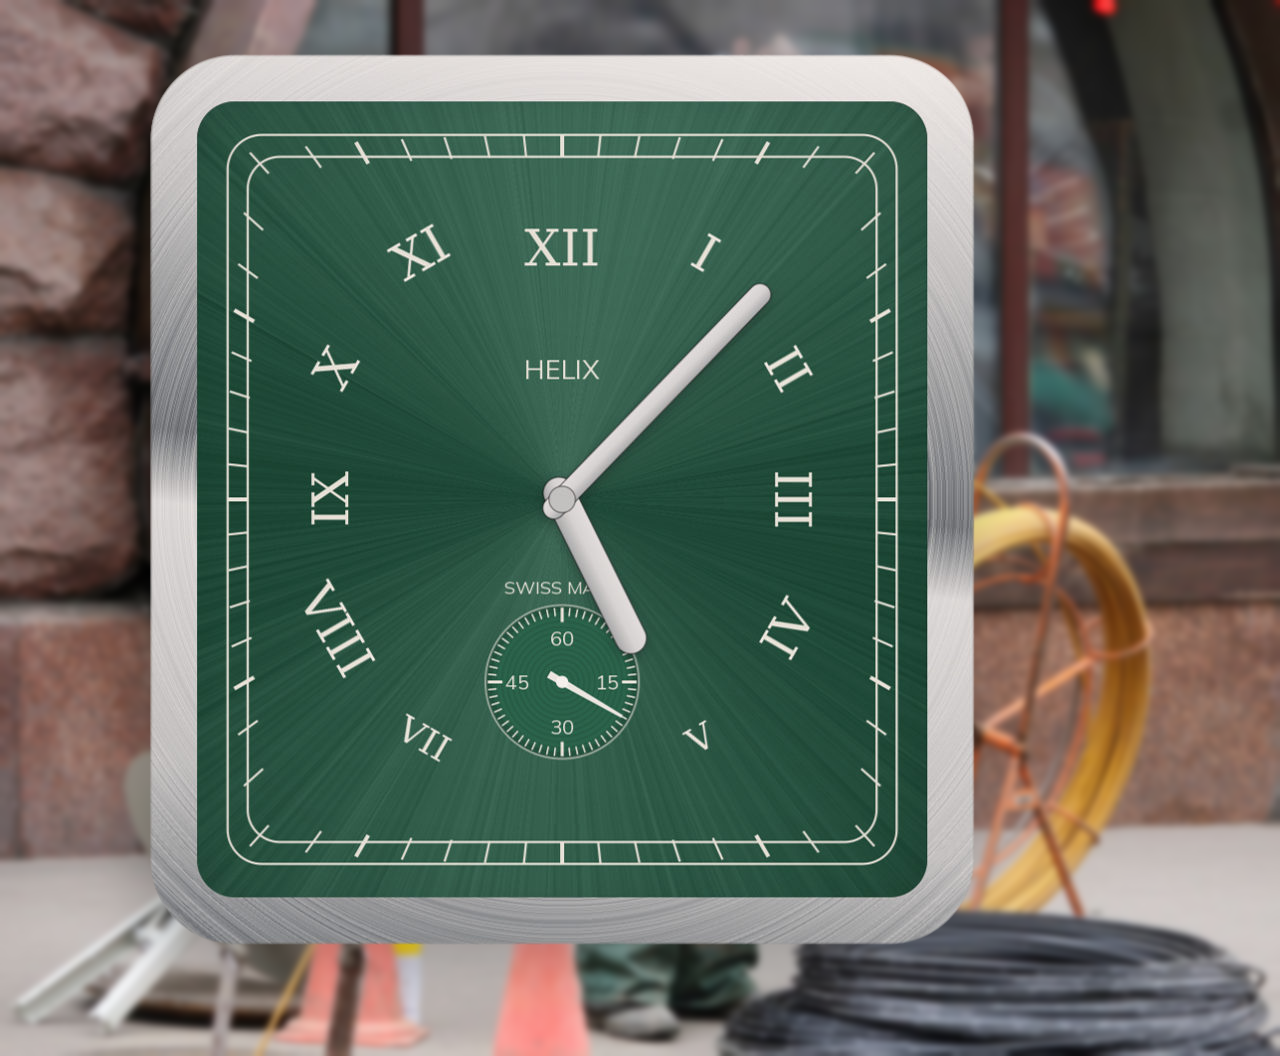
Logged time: h=5 m=7 s=20
